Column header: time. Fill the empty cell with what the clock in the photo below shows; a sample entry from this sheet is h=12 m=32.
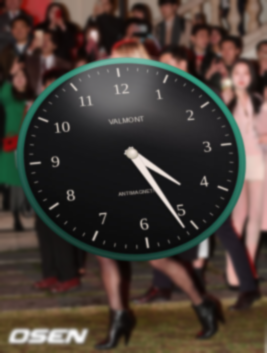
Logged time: h=4 m=26
